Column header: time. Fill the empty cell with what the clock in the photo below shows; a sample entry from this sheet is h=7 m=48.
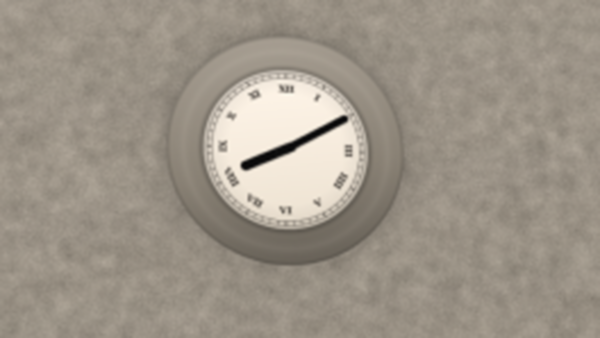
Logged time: h=8 m=10
